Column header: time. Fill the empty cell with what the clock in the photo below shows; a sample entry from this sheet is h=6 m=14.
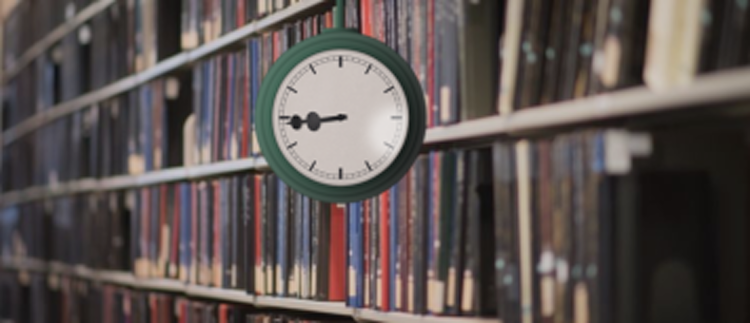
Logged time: h=8 m=44
